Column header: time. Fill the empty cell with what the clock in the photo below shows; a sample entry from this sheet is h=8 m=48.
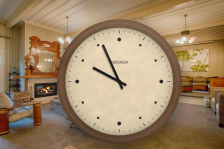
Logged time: h=9 m=56
